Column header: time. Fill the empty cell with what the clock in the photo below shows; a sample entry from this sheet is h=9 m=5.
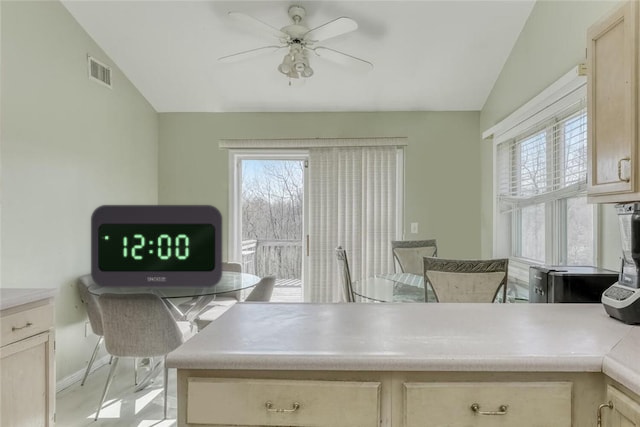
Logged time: h=12 m=0
